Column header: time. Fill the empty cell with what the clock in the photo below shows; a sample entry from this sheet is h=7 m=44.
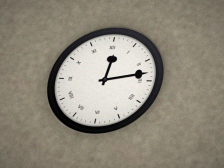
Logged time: h=12 m=13
